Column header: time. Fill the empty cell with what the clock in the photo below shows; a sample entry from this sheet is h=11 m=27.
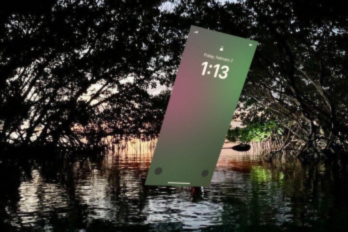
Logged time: h=1 m=13
